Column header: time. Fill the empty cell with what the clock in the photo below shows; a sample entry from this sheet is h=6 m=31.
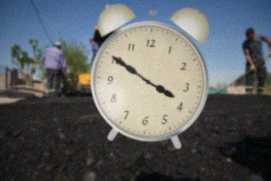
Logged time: h=3 m=50
